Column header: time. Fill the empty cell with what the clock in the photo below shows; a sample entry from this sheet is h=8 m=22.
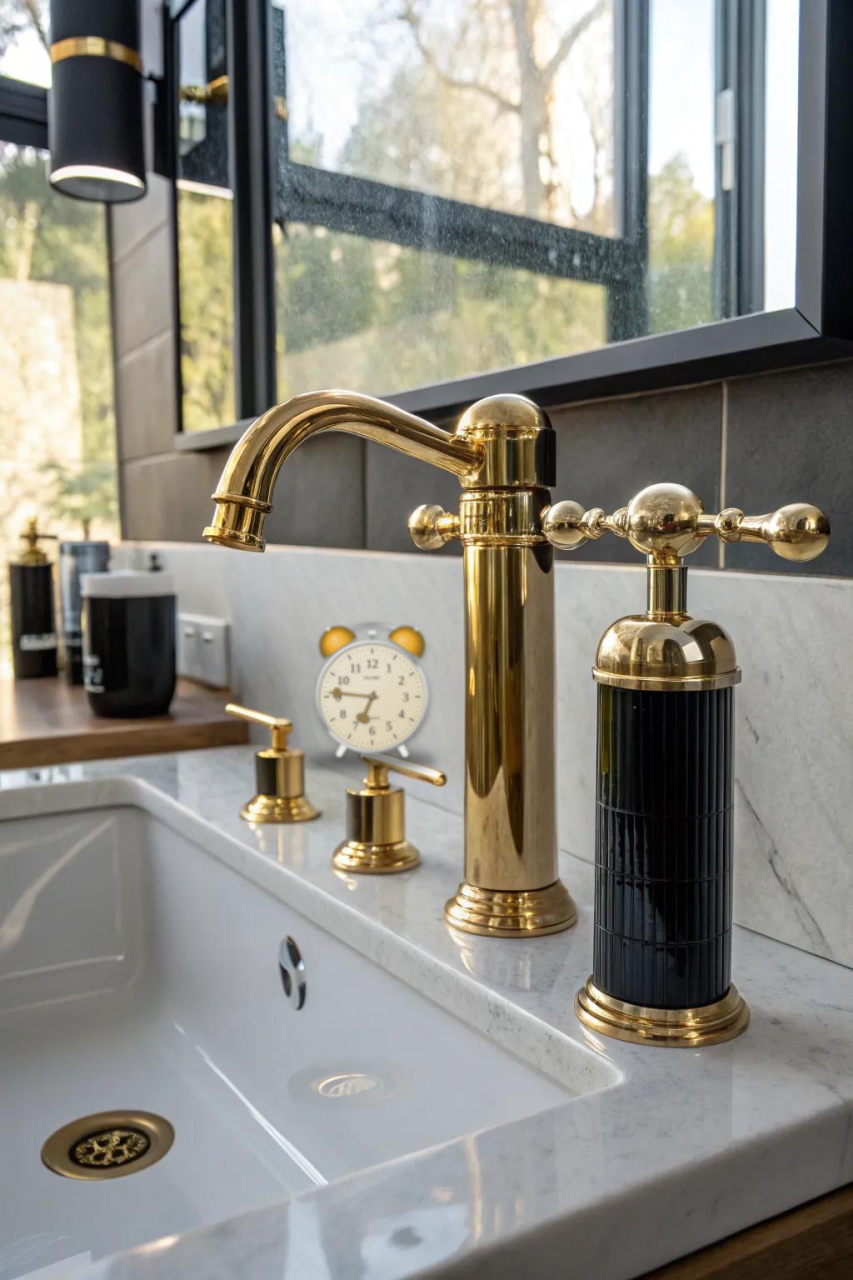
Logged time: h=6 m=46
